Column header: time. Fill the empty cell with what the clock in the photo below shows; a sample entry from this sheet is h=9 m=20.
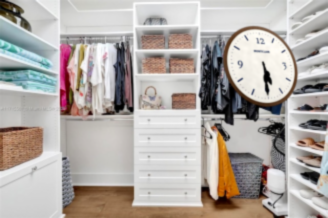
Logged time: h=5 m=30
